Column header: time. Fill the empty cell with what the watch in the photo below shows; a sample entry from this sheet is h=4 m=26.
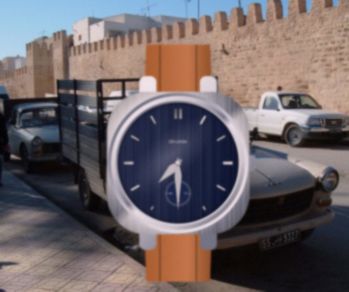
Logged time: h=7 m=30
